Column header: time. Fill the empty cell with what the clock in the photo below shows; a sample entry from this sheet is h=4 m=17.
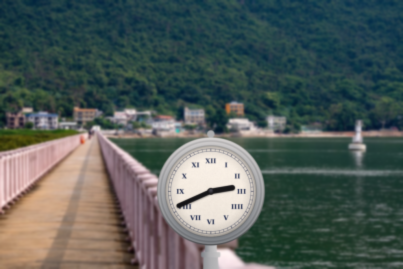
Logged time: h=2 m=41
